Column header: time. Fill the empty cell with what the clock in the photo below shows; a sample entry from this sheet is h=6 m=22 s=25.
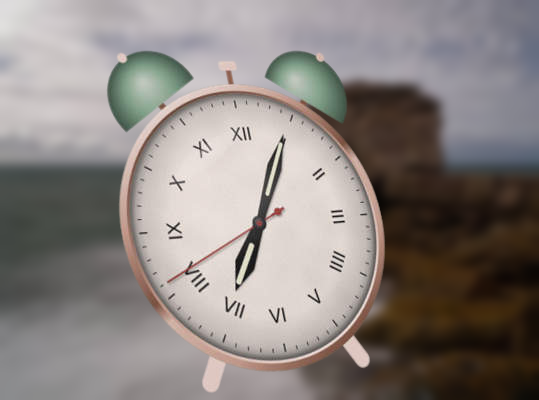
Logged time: h=7 m=4 s=41
